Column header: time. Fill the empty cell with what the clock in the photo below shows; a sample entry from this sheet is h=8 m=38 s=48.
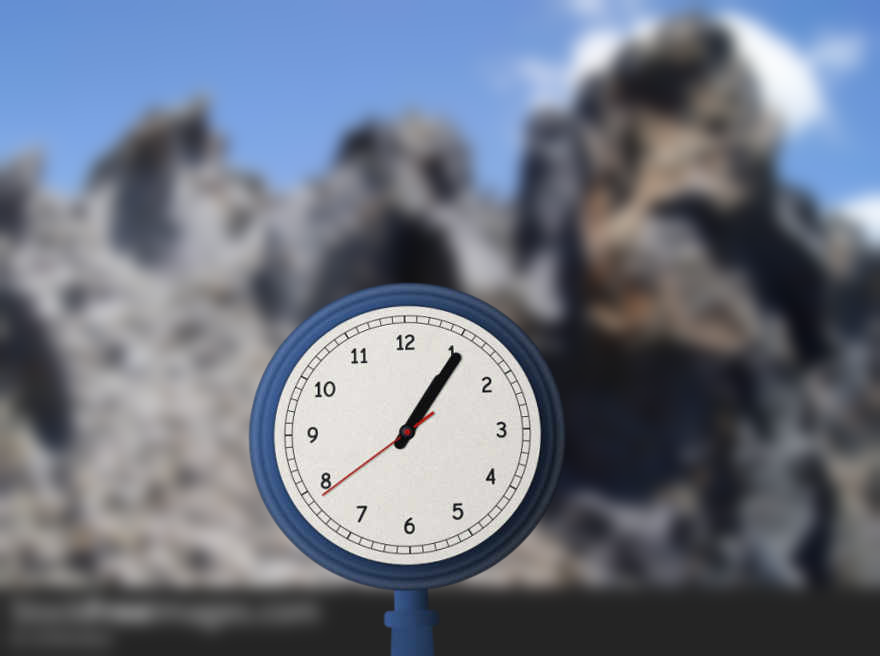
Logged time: h=1 m=5 s=39
